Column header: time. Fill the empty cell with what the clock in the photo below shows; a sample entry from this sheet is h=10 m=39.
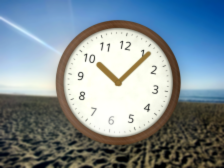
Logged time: h=10 m=6
